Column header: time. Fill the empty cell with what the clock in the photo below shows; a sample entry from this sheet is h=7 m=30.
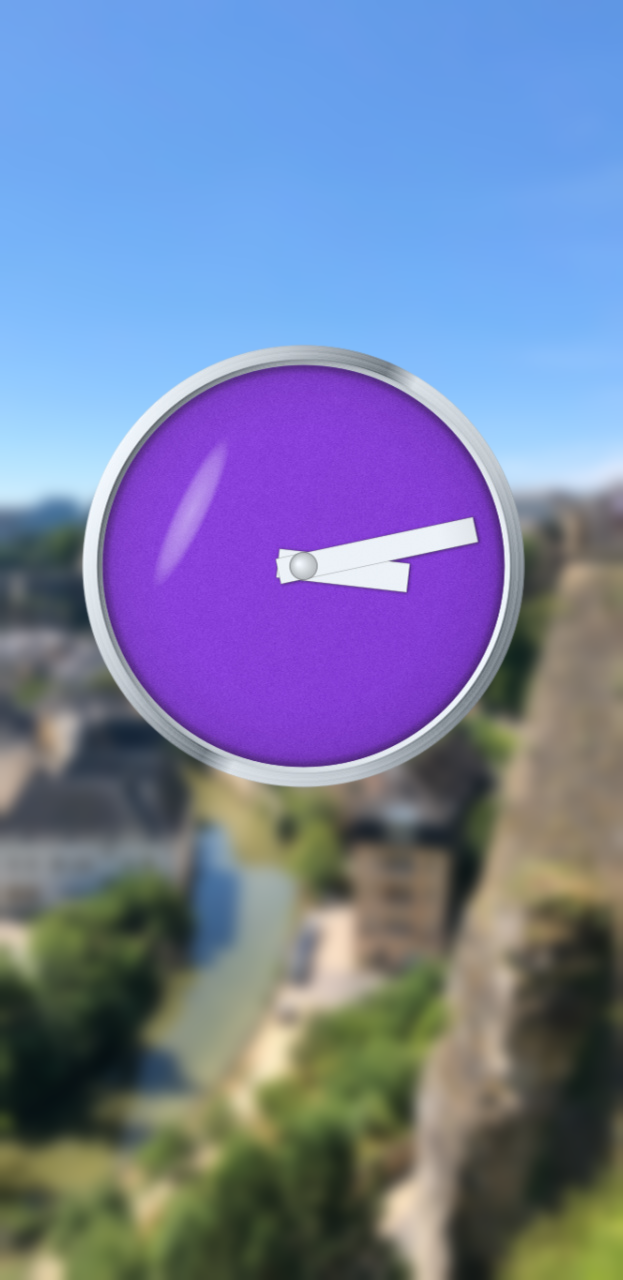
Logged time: h=3 m=13
